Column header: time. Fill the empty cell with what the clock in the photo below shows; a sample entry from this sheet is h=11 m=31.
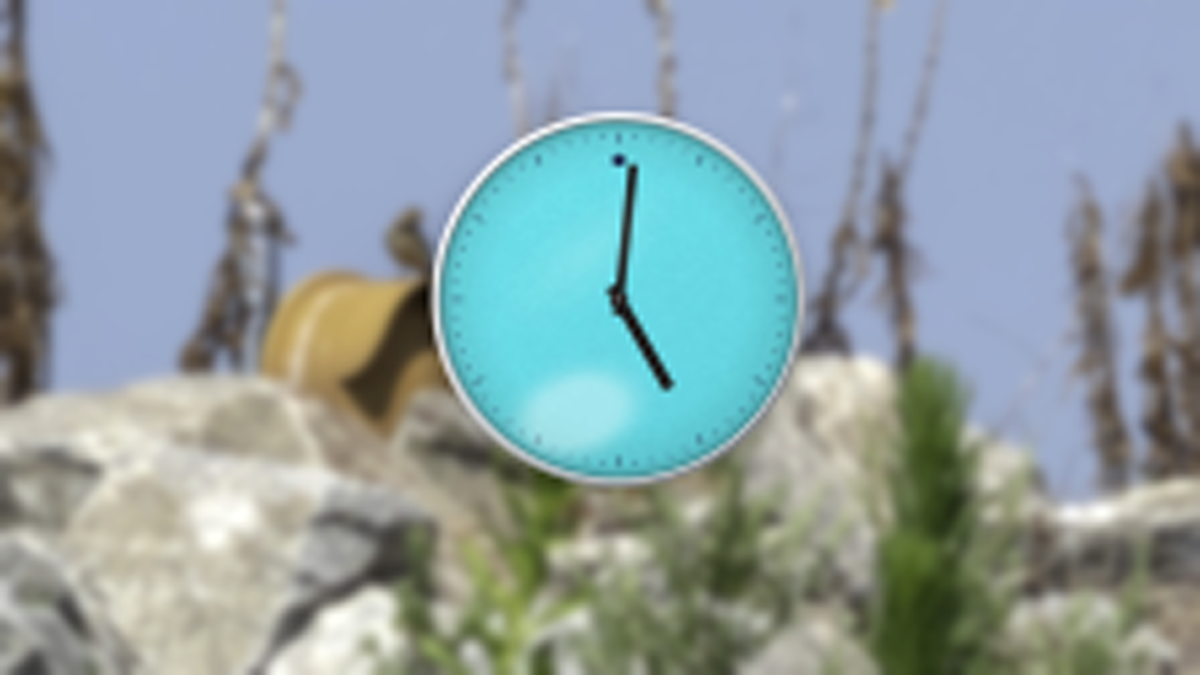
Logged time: h=5 m=1
